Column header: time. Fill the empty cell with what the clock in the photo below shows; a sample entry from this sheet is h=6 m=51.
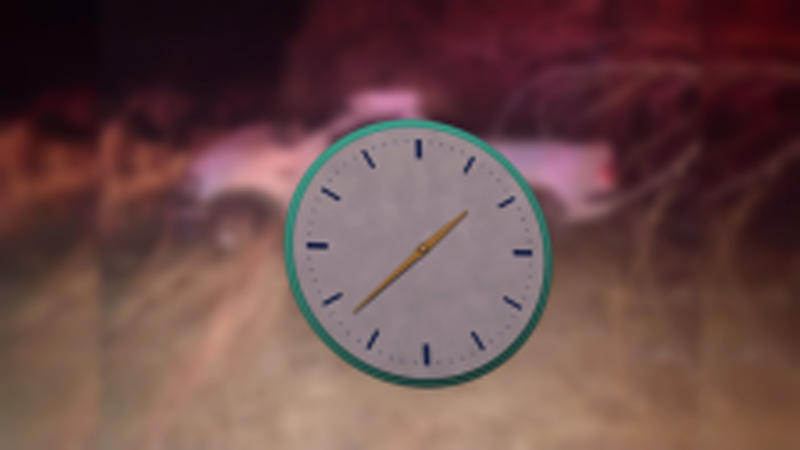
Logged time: h=1 m=38
